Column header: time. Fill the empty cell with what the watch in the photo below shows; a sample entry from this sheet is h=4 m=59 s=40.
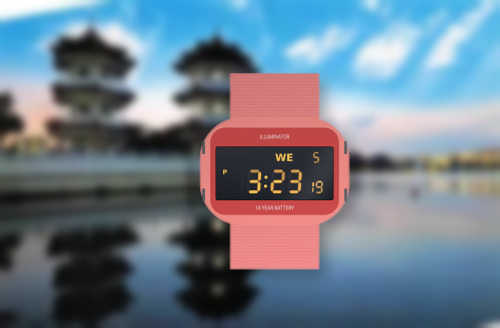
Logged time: h=3 m=23 s=19
